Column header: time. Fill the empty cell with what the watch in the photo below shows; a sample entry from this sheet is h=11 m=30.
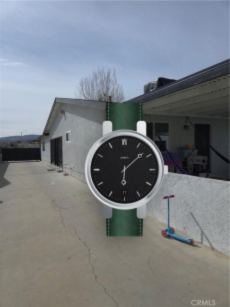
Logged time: h=6 m=8
